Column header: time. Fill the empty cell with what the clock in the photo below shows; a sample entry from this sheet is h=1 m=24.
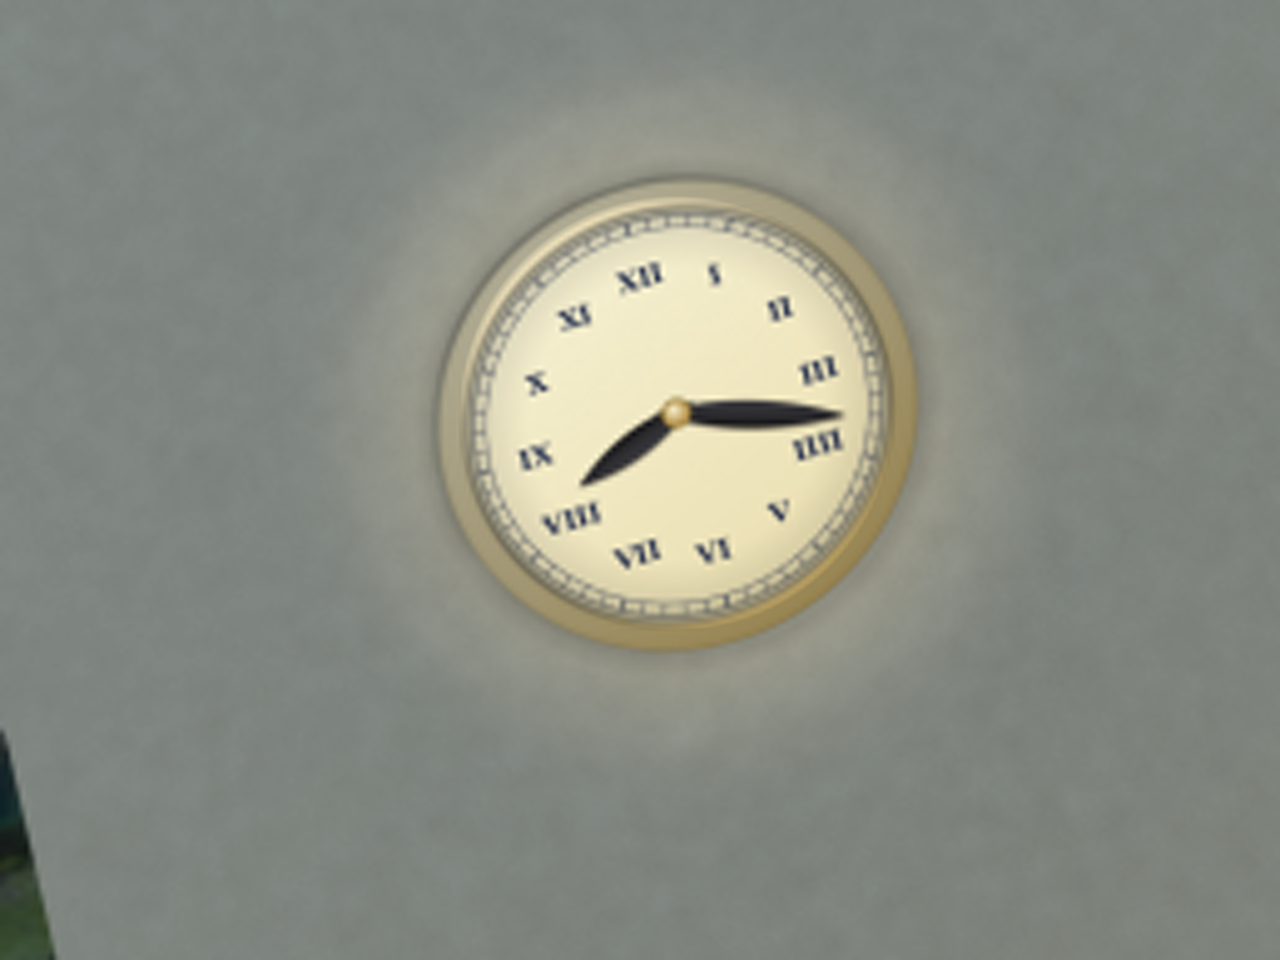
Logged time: h=8 m=18
